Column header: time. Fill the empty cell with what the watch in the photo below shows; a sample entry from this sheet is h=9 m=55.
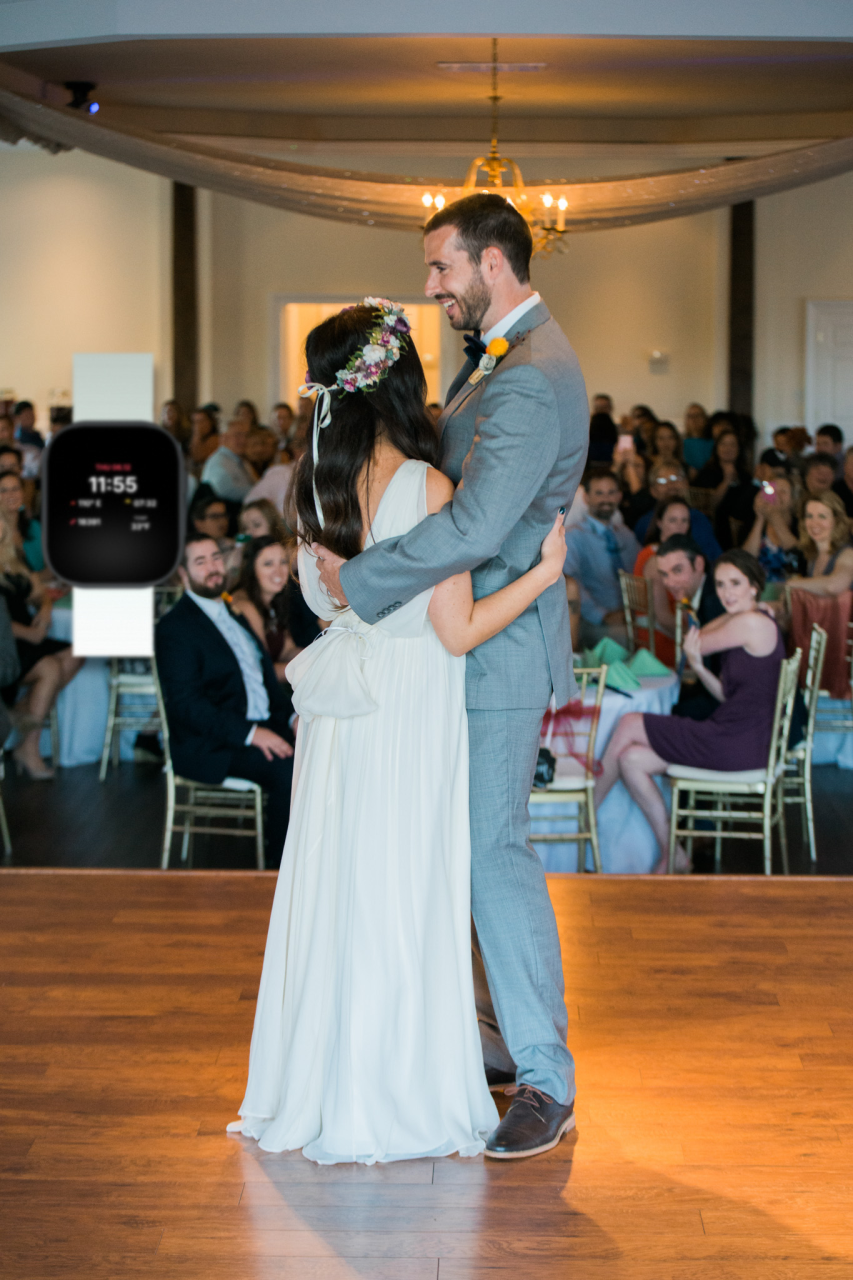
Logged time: h=11 m=55
